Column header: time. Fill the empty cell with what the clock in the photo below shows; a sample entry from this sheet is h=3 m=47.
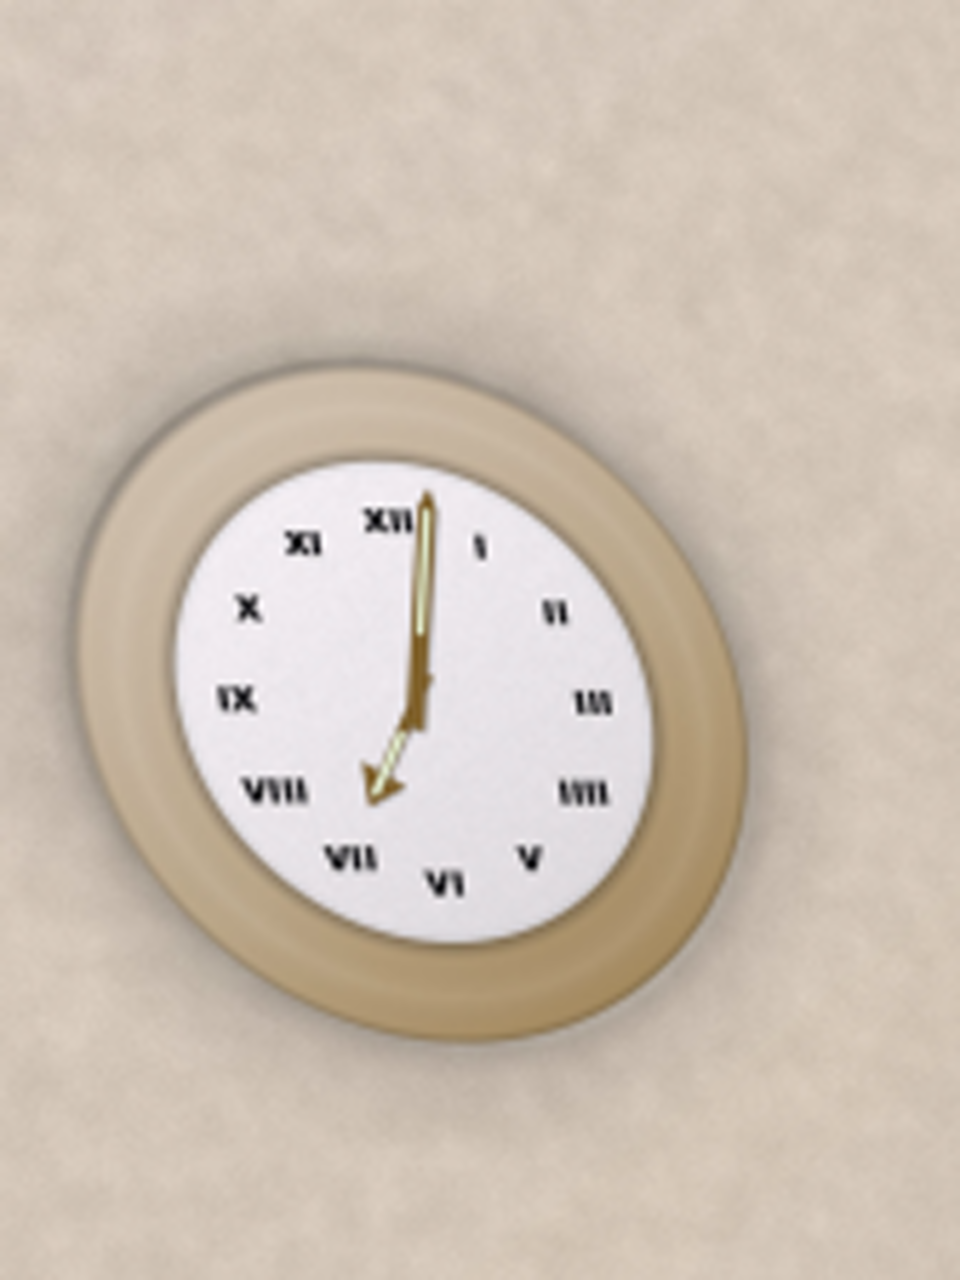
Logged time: h=7 m=2
